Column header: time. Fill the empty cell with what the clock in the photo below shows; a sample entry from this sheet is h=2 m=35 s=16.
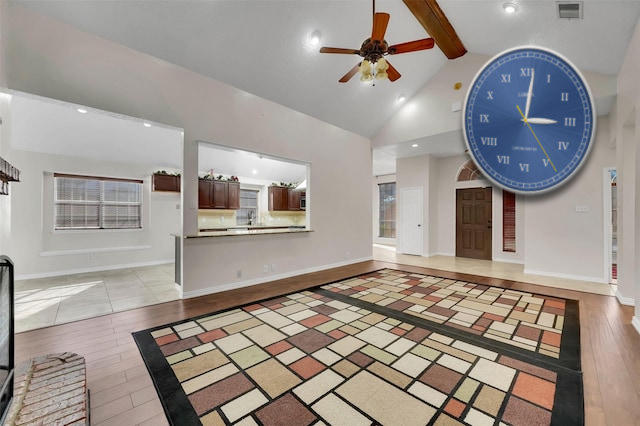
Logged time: h=3 m=1 s=24
